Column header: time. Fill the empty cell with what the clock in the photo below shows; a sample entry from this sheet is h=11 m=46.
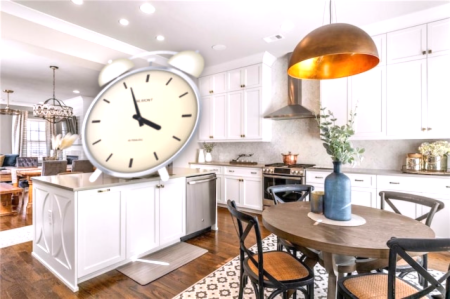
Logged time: h=3 m=56
